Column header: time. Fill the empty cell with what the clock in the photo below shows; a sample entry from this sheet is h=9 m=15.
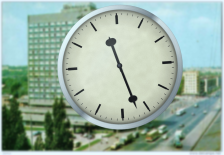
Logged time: h=11 m=27
